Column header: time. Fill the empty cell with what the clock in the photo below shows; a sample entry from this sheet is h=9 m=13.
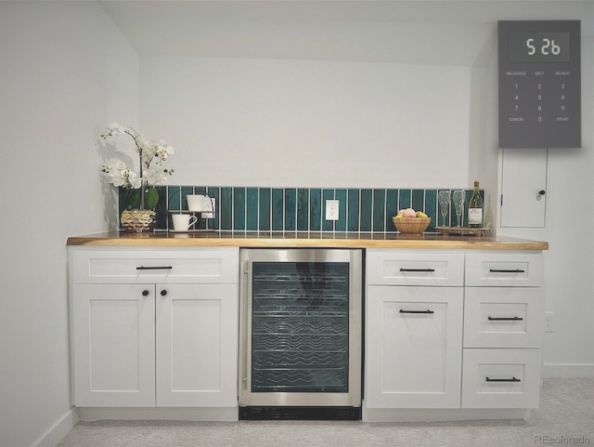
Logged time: h=5 m=26
